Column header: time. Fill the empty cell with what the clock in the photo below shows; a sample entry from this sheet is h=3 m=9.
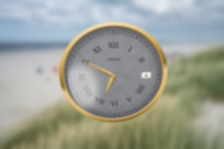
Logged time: h=6 m=50
